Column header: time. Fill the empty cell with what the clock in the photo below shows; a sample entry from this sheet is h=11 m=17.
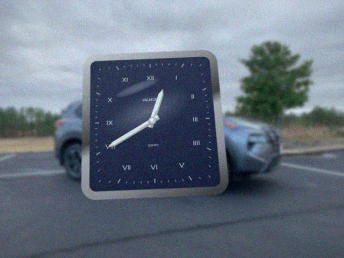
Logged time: h=12 m=40
